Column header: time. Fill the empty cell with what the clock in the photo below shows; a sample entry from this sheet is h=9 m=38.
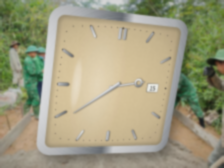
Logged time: h=2 m=39
